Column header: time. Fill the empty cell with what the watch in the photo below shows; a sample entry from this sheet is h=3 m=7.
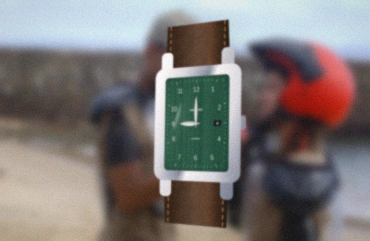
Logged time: h=9 m=0
